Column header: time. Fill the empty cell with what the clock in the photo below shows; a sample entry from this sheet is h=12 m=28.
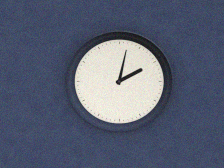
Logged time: h=2 m=2
